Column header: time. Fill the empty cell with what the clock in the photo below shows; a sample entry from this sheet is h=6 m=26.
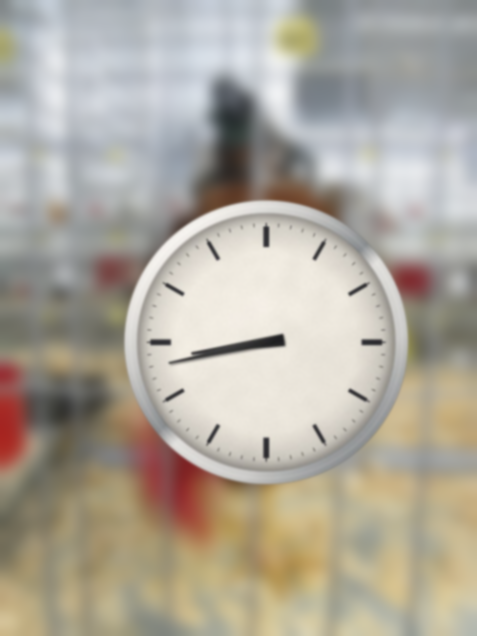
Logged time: h=8 m=43
